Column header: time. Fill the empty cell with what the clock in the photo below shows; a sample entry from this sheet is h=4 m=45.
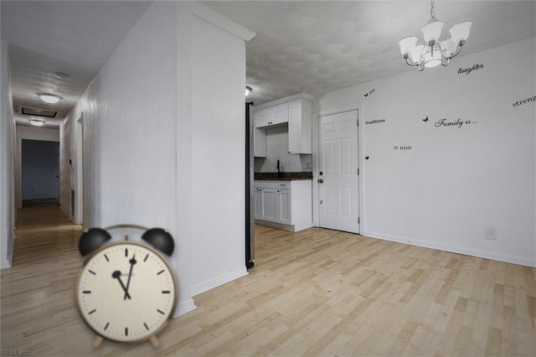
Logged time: h=11 m=2
